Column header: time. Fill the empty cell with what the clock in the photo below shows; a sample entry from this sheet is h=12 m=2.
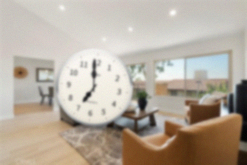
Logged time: h=6 m=59
